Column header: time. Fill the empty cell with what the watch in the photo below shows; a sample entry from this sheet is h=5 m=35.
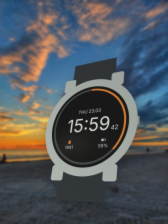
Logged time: h=15 m=59
